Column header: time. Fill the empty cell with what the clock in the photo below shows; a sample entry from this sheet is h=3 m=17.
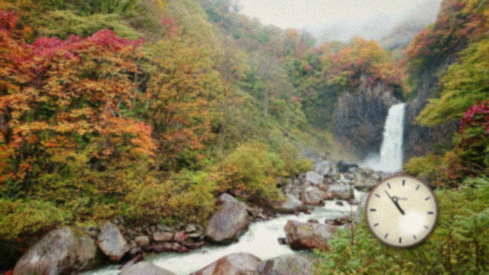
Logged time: h=10 m=53
